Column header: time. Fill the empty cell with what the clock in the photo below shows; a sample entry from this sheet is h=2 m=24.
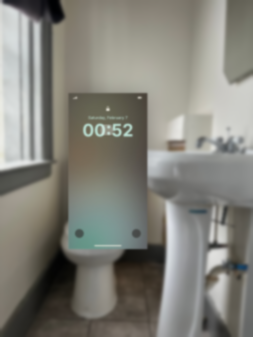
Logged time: h=0 m=52
